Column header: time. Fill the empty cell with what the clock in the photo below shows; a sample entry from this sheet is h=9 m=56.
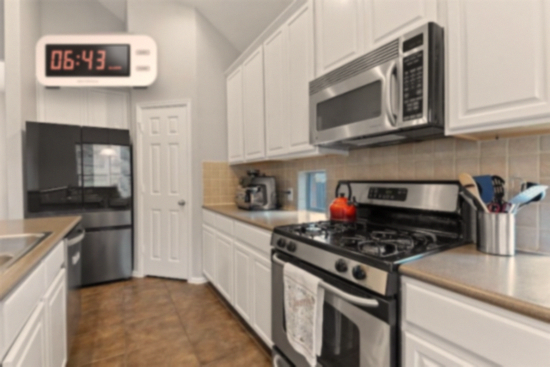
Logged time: h=6 m=43
